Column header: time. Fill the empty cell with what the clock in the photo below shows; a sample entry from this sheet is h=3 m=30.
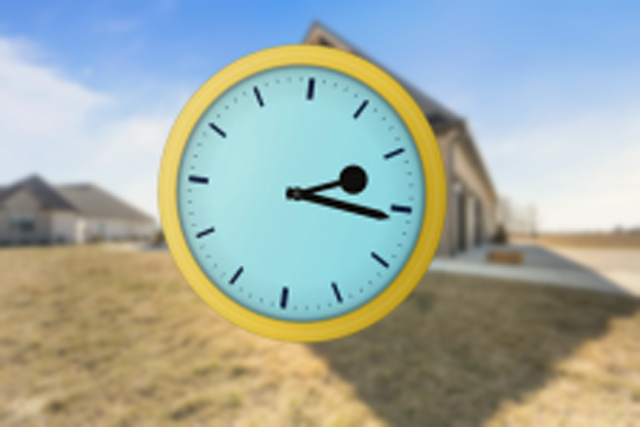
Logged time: h=2 m=16
